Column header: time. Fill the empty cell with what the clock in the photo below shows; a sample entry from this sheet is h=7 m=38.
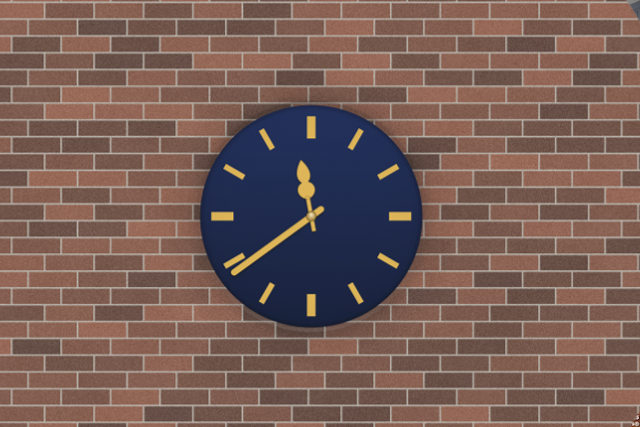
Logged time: h=11 m=39
